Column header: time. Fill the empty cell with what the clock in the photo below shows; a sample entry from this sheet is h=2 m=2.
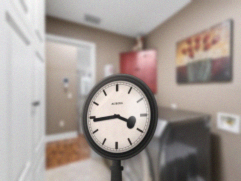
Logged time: h=3 m=44
